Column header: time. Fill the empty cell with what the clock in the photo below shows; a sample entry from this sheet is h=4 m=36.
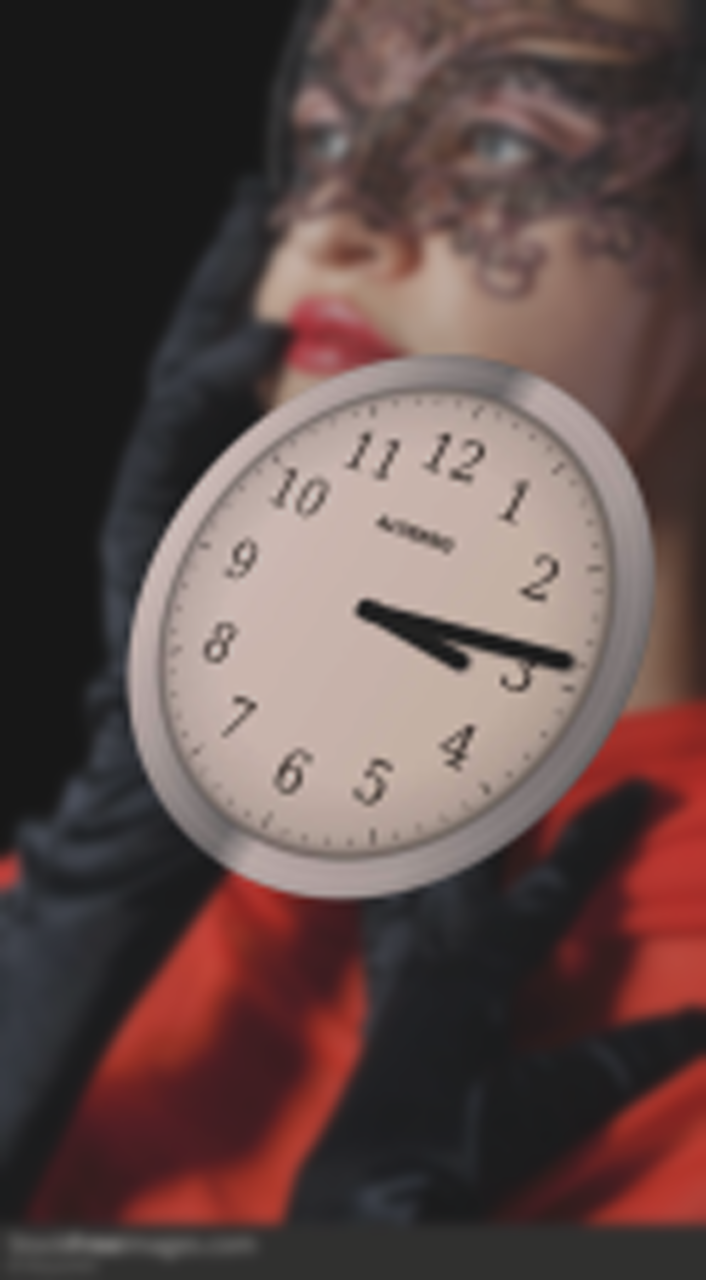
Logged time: h=3 m=14
